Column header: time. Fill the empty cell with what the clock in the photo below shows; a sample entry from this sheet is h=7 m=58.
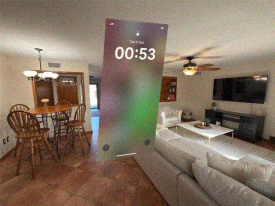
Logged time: h=0 m=53
